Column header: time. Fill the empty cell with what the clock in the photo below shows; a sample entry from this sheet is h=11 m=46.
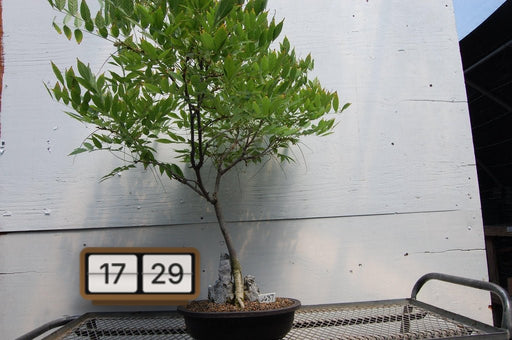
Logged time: h=17 m=29
